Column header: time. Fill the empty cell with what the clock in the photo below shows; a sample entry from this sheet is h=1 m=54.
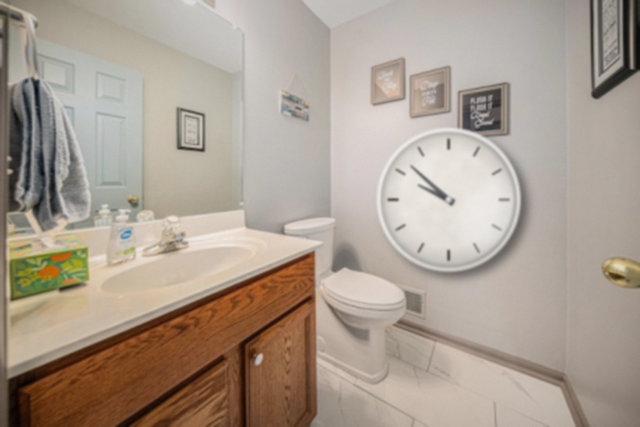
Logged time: h=9 m=52
